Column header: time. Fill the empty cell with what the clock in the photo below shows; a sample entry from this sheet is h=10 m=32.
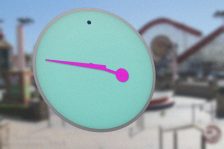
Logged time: h=3 m=47
